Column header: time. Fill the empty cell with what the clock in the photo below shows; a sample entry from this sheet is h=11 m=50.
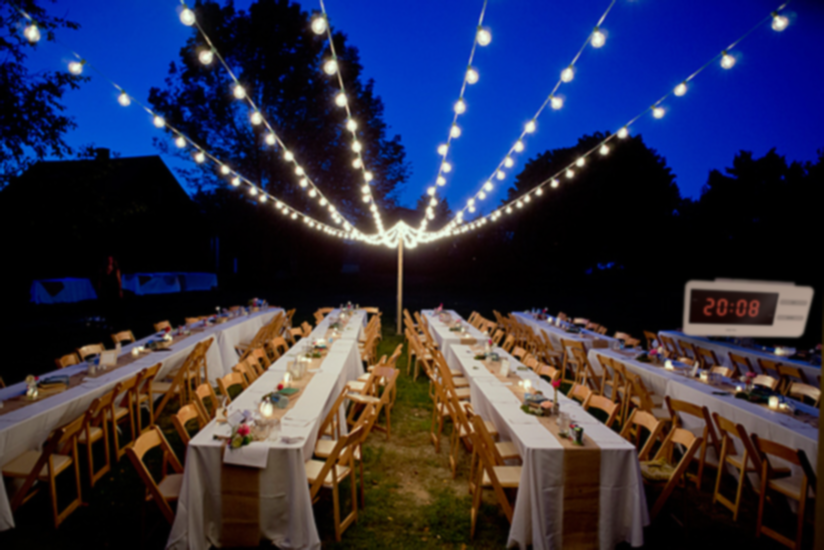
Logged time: h=20 m=8
